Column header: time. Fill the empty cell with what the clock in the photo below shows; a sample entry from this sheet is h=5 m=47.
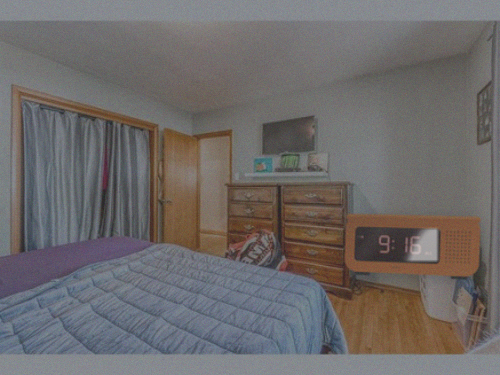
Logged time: h=9 m=16
